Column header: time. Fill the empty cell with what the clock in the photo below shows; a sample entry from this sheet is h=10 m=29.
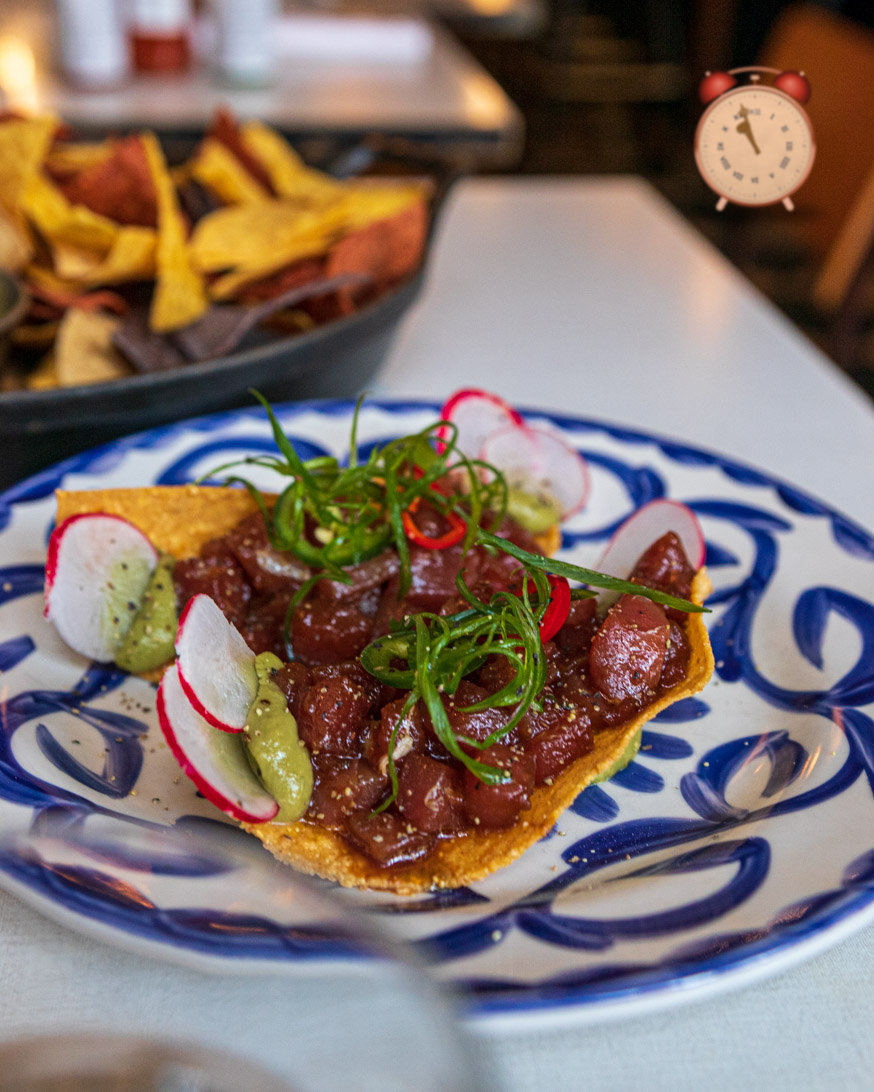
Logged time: h=10 m=57
